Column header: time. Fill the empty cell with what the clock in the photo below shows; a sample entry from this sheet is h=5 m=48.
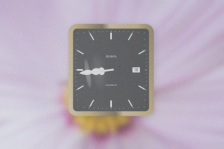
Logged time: h=8 m=44
